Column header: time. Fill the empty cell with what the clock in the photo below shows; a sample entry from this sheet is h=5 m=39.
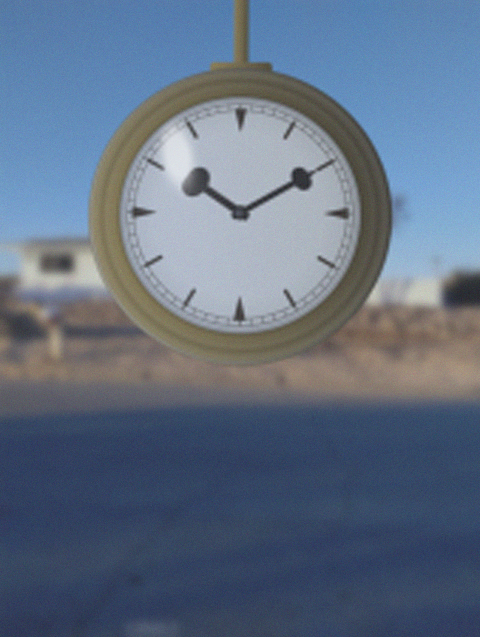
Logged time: h=10 m=10
